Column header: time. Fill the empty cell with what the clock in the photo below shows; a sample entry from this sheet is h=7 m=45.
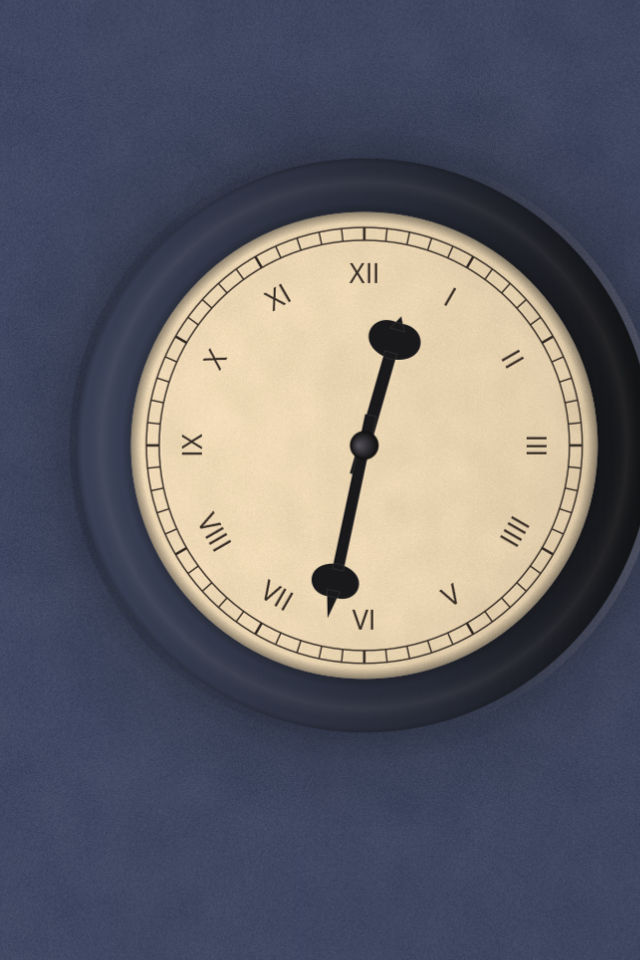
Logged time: h=12 m=32
